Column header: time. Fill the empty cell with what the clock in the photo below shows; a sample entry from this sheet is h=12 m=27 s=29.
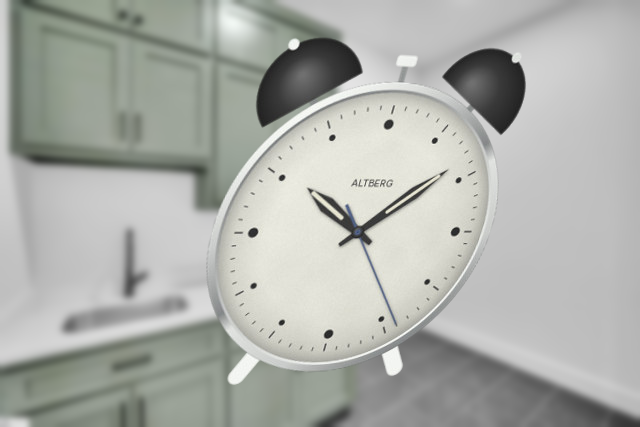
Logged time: h=10 m=8 s=24
